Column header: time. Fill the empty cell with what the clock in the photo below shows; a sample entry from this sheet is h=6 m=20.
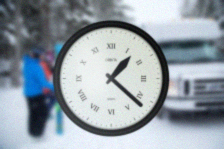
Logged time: h=1 m=22
